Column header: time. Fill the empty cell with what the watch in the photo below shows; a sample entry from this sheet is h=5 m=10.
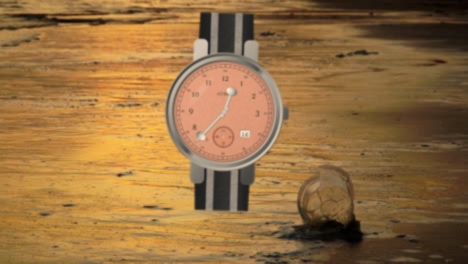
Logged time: h=12 m=37
